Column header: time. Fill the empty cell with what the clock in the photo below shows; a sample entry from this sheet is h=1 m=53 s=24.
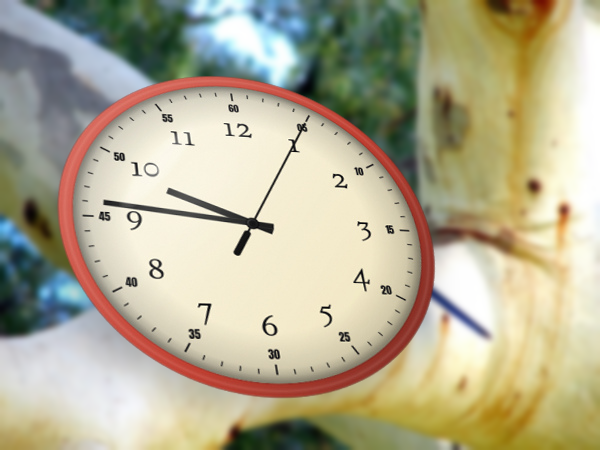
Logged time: h=9 m=46 s=5
